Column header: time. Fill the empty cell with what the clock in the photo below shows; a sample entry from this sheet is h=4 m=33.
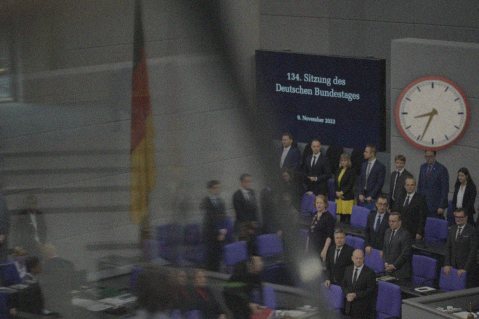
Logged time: h=8 m=34
